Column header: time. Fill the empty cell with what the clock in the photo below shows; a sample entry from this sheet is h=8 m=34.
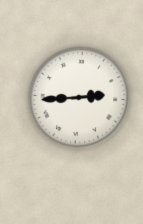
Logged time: h=2 m=44
